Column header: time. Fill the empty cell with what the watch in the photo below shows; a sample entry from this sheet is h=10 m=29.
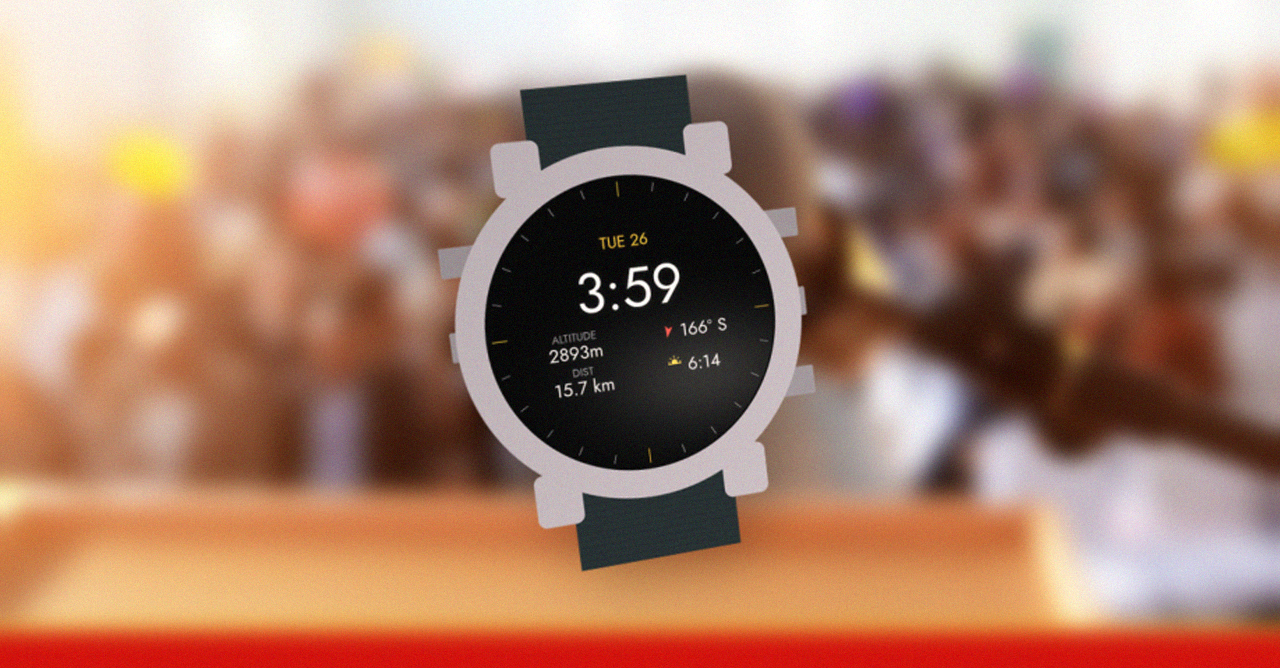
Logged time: h=3 m=59
